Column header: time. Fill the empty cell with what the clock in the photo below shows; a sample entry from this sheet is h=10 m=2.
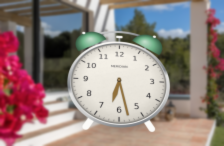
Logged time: h=6 m=28
